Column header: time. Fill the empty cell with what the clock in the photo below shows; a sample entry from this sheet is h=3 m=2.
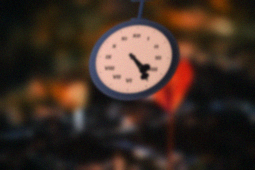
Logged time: h=4 m=24
